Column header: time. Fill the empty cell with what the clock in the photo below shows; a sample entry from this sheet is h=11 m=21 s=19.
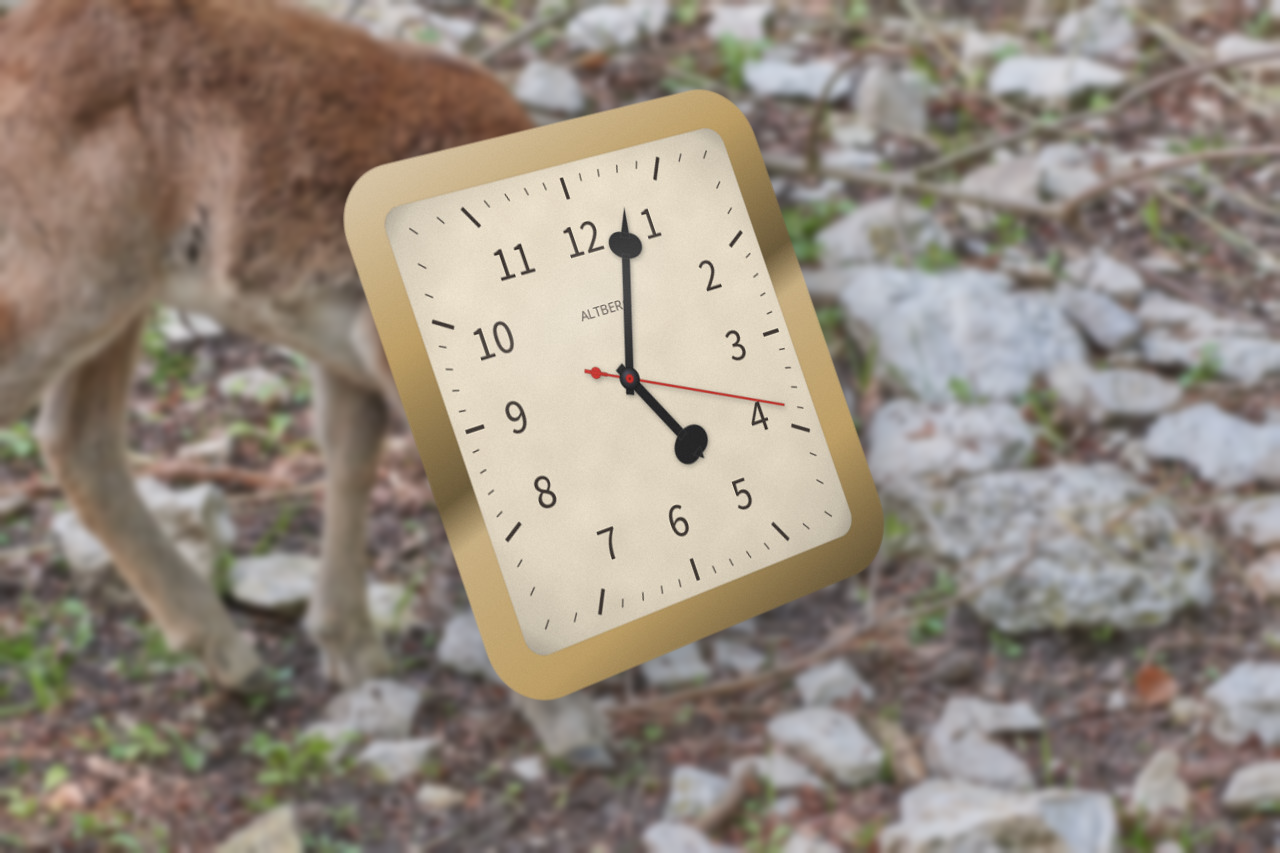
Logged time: h=5 m=3 s=19
